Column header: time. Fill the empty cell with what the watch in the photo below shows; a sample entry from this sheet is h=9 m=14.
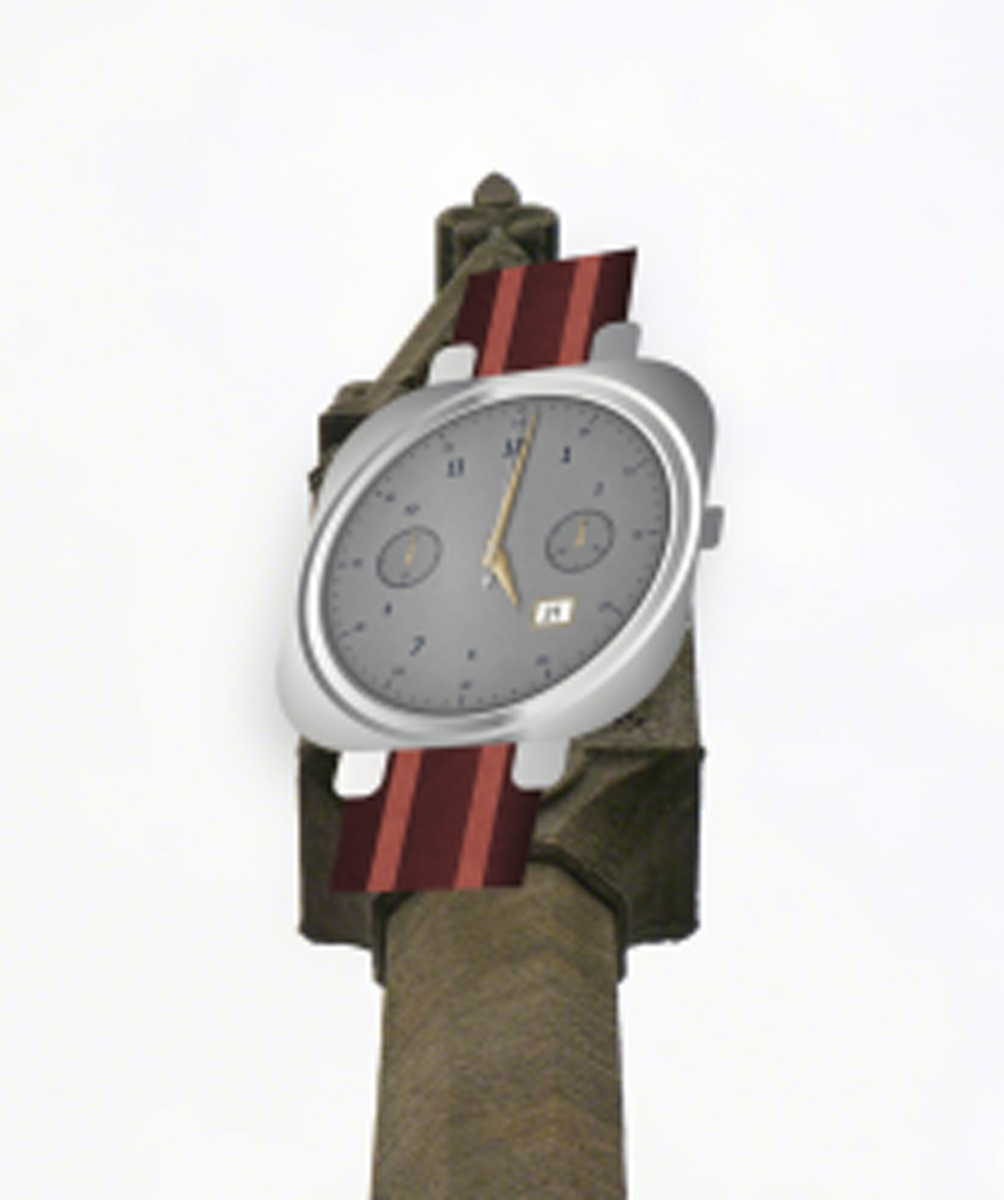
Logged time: h=5 m=1
